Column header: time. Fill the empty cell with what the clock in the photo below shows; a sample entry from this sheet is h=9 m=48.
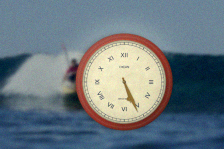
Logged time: h=5 m=26
